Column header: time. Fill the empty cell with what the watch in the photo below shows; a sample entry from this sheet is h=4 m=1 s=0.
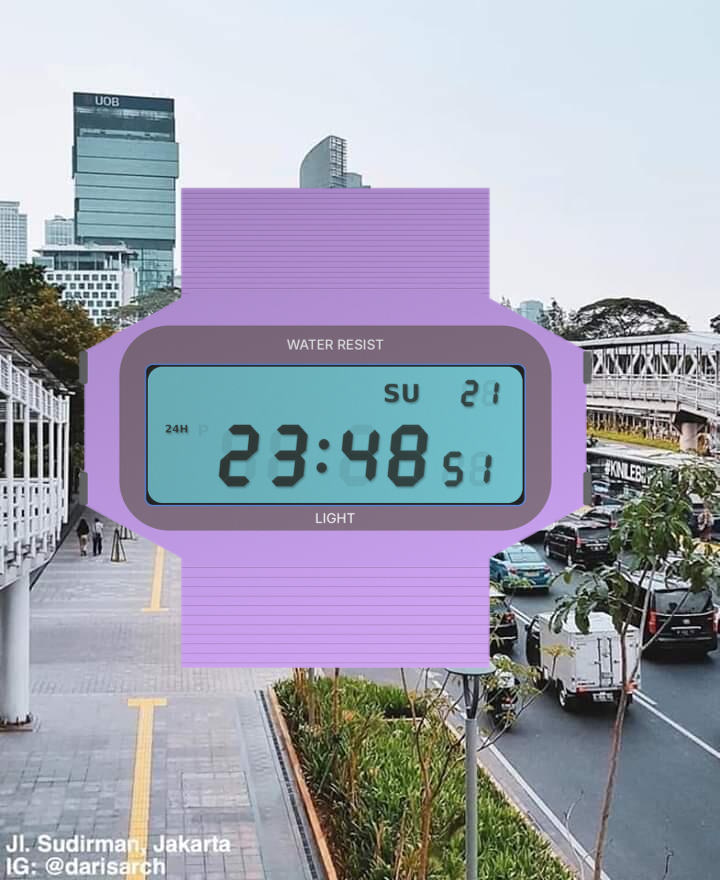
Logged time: h=23 m=48 s=51
